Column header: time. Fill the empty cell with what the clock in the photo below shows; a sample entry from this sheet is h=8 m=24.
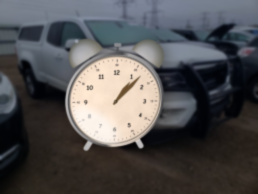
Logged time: h=1 m=7
